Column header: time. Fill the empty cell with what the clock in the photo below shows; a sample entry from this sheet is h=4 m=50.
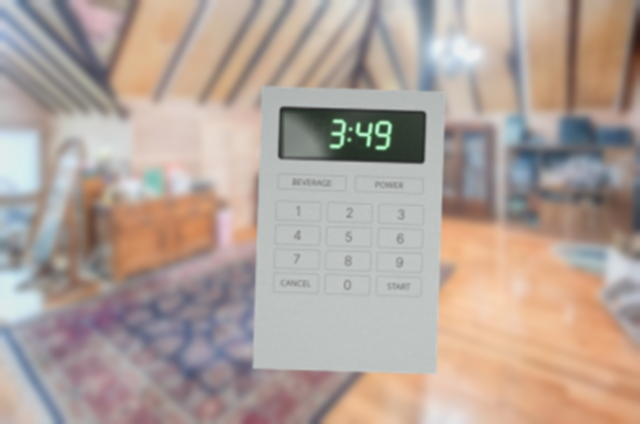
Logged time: h=3 m=49
